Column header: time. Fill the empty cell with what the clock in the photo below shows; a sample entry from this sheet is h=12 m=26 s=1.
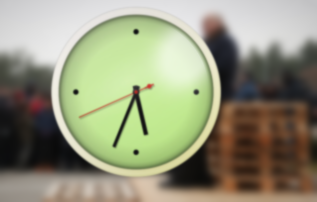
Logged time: h=5 m=33 s=41
